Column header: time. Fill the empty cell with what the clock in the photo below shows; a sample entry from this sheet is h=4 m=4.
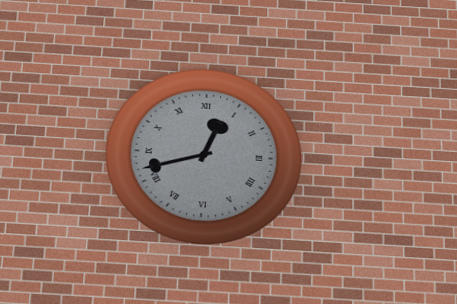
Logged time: h=12 m=42
